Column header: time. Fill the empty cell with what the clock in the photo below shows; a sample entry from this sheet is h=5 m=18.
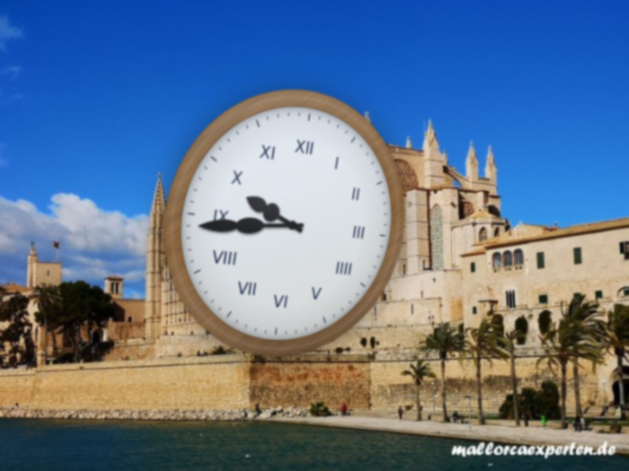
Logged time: h=9 m=44
